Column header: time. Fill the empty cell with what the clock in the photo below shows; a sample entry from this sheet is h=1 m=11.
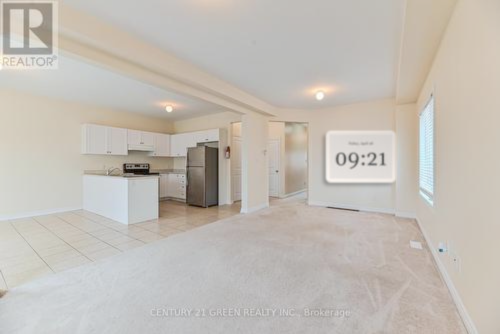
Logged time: h=9 m=21
